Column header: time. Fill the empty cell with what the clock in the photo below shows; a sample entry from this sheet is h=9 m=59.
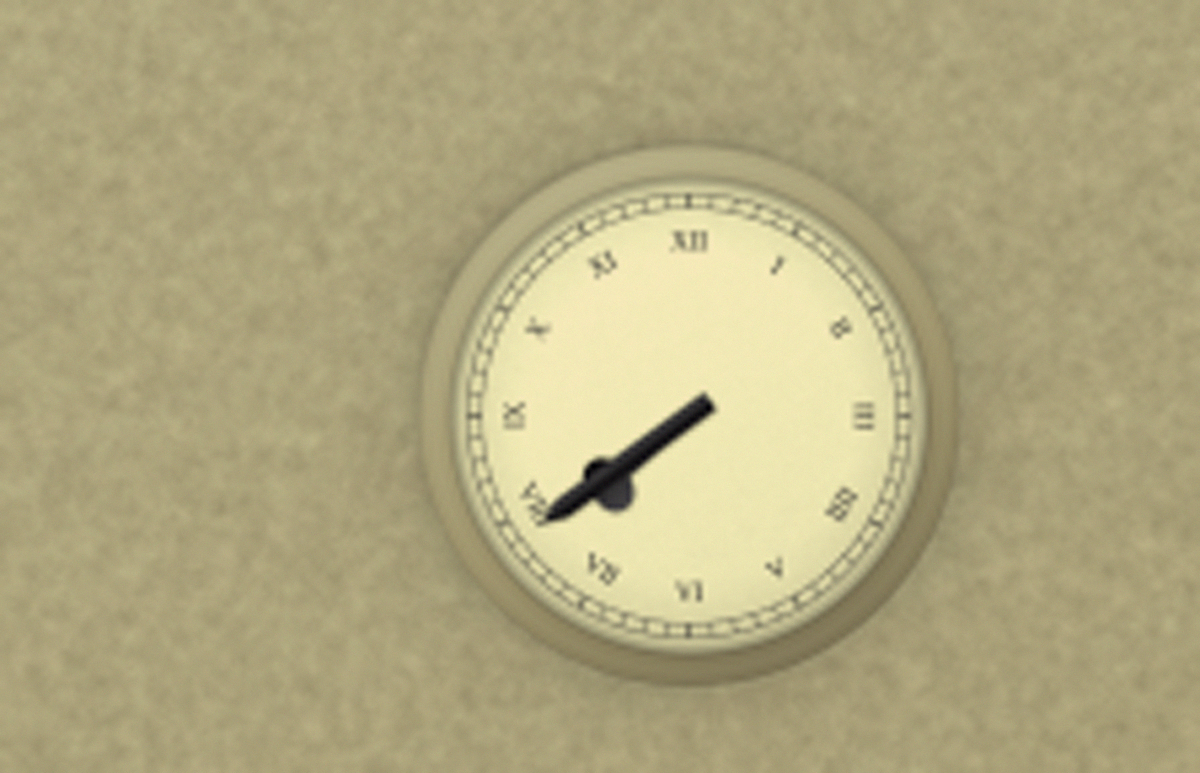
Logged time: h=7 m=39
